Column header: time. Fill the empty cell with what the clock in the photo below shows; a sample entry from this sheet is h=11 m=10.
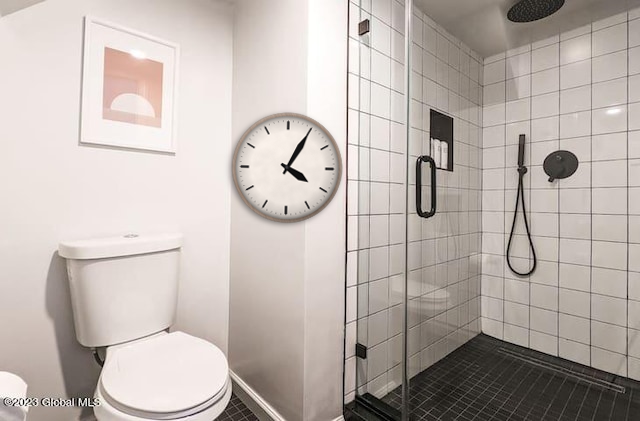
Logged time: h=4 m=5
